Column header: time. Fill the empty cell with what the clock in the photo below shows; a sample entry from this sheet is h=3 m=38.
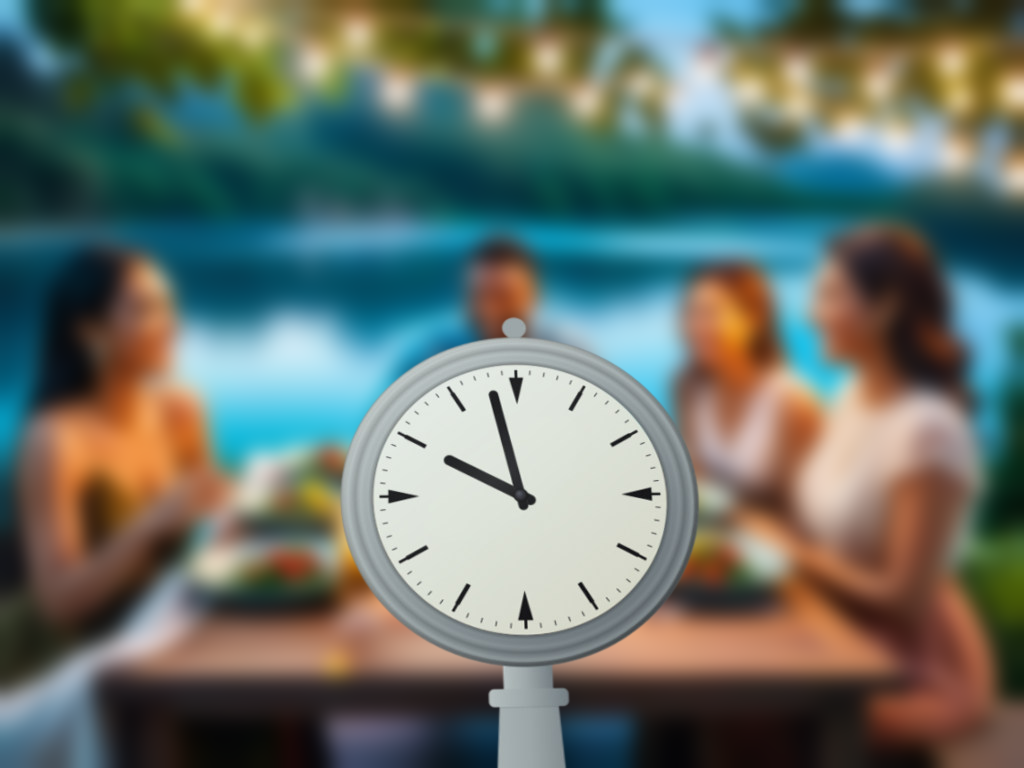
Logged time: h=9 m=58
